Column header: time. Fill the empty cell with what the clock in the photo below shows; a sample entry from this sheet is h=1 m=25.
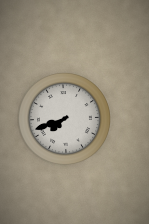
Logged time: h=7 m=42
